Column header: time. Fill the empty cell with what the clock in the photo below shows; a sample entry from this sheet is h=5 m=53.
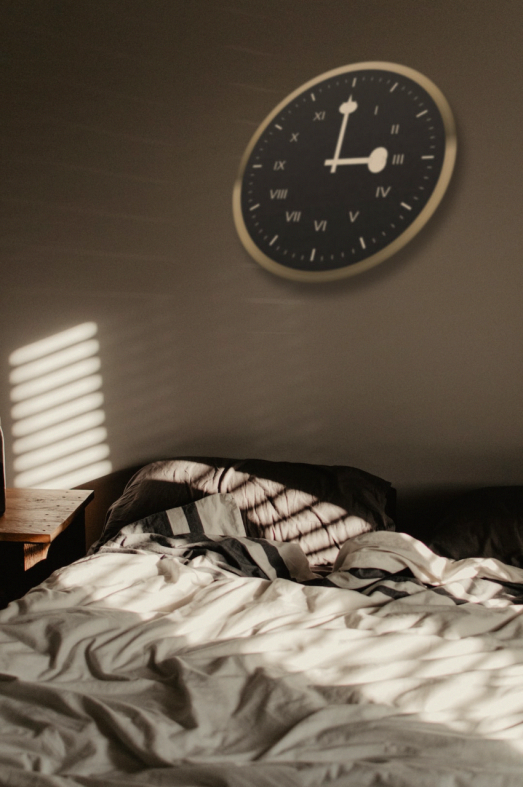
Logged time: h=3 m=0
